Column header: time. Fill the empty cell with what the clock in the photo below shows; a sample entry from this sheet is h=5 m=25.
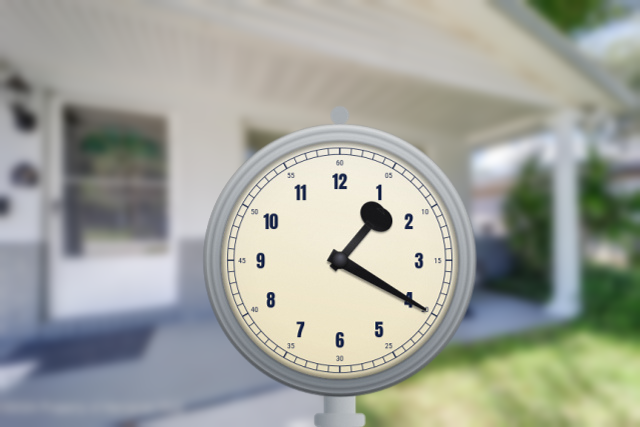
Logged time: h=1 m=20
